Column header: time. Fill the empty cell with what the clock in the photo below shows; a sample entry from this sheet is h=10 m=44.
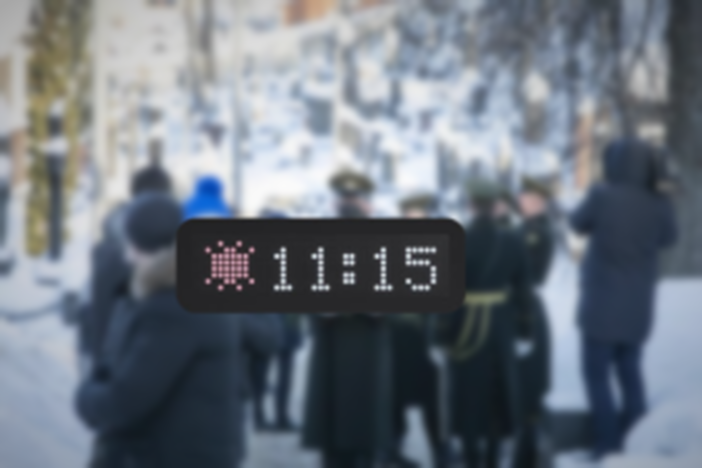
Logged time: h=11 m=15
